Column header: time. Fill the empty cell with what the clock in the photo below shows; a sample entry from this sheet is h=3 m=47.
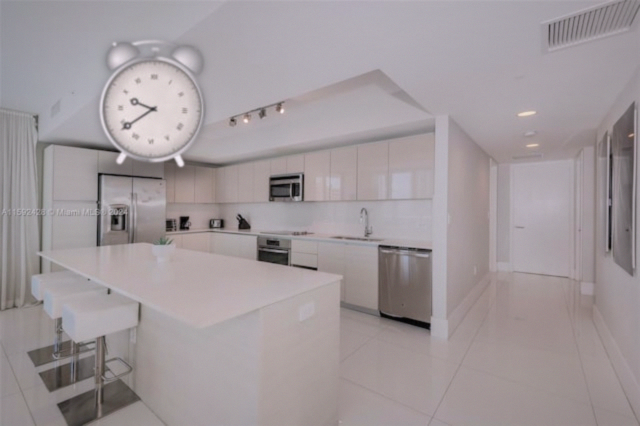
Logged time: h=9 m=39
